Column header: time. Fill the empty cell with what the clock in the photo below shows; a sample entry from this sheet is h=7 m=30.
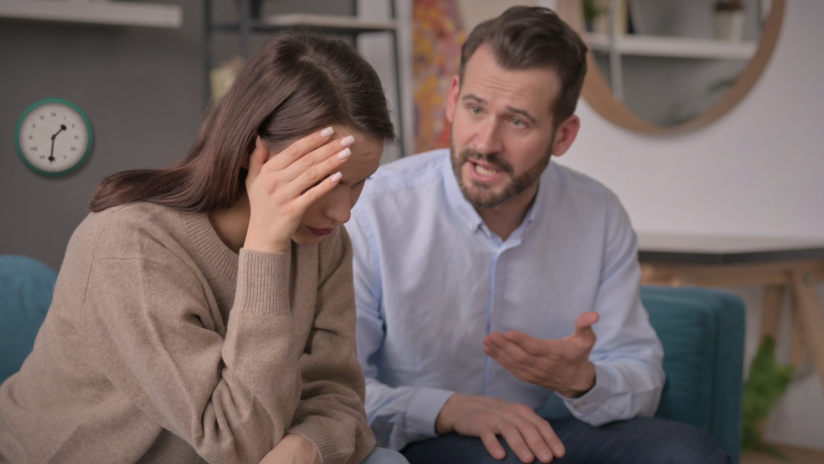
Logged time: h=1 m=31
